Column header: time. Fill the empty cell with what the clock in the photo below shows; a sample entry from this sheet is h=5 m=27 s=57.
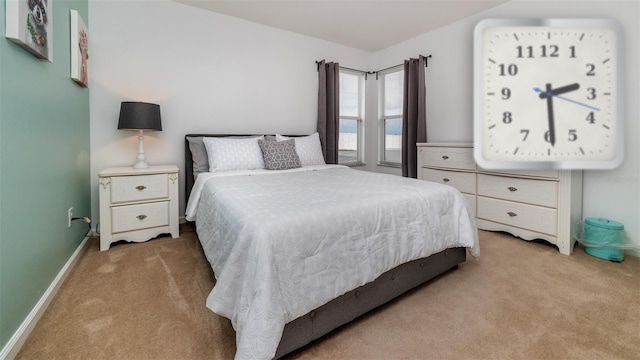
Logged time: h=2 m=29 s=18
